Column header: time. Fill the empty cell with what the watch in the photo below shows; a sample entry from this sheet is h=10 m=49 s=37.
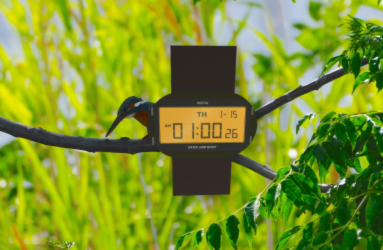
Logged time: h=1 m=0 s=26
